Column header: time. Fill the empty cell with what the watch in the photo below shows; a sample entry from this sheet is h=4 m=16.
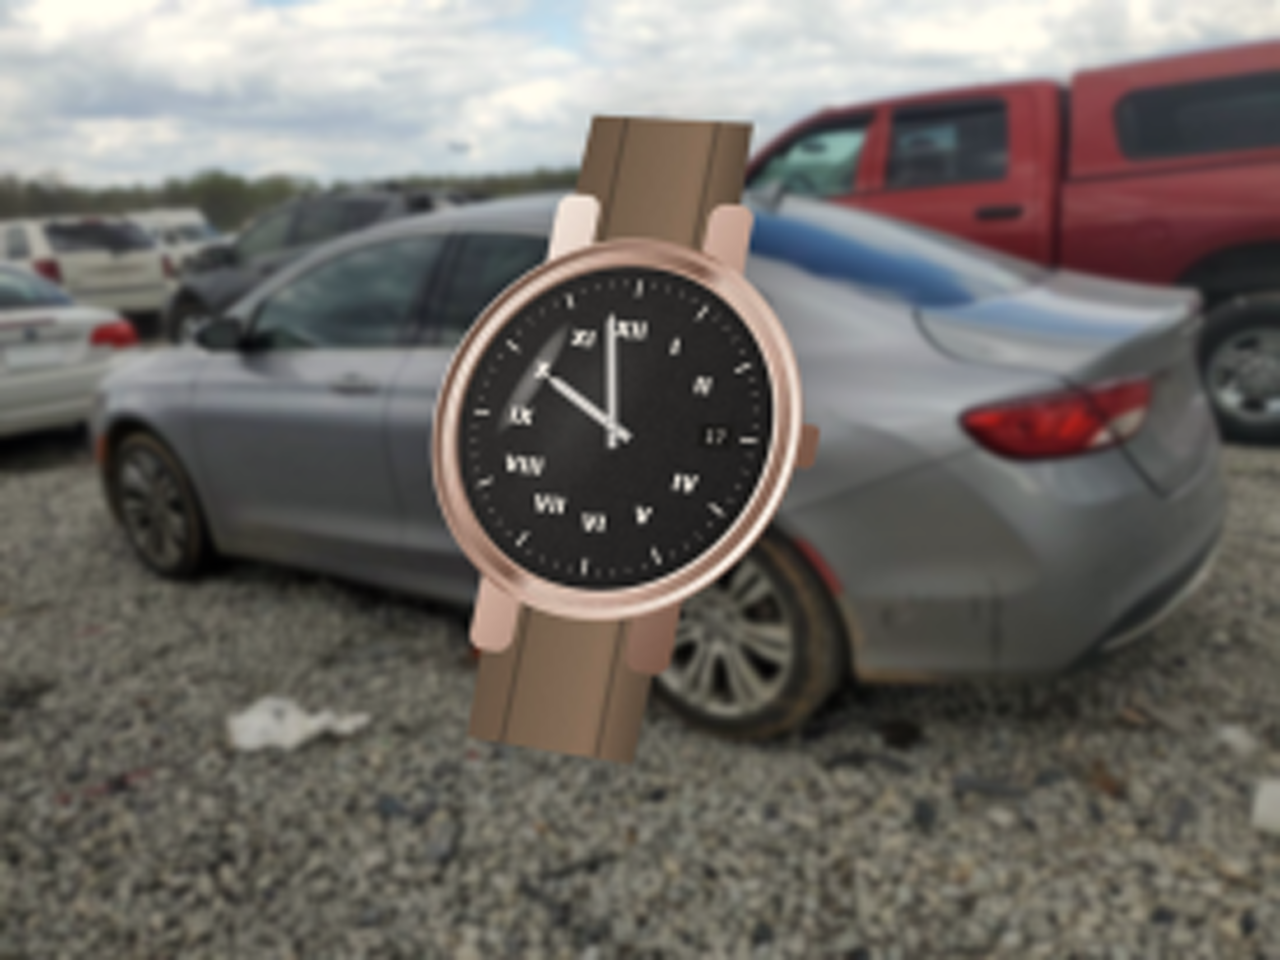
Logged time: h=9 m=58
